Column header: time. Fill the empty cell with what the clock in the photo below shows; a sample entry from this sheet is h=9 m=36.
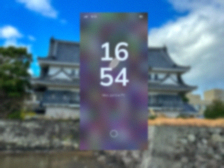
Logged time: h=16 m=54
